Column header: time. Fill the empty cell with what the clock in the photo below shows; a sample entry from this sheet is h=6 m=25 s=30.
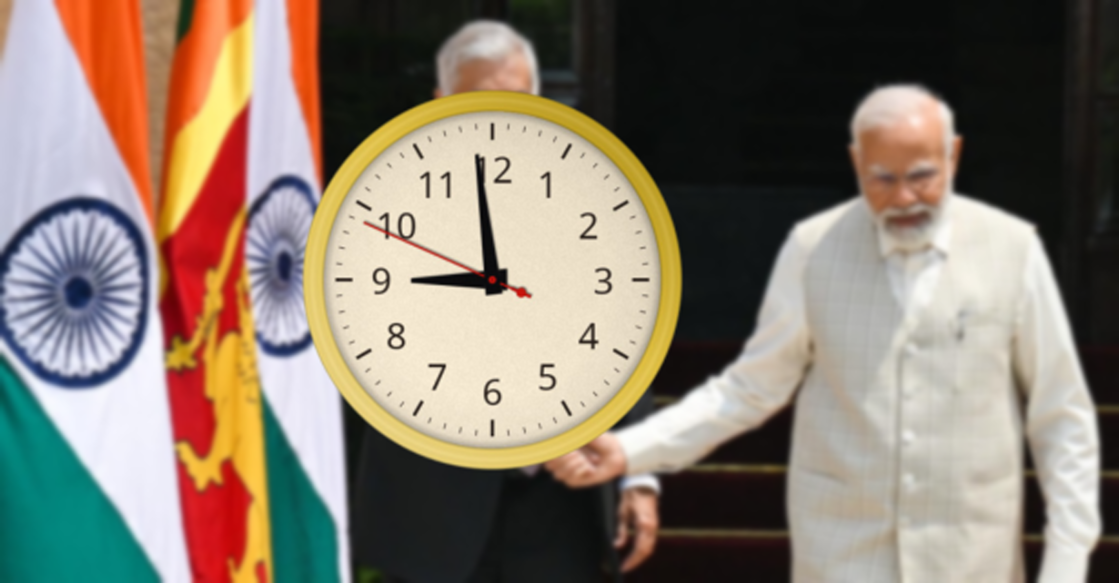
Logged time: h=8 m=58 s=49
